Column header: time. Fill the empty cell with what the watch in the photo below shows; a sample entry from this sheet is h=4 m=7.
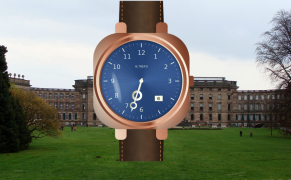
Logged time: h=6 m=33
